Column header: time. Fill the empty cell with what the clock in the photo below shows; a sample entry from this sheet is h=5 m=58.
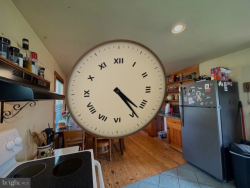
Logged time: h=4 m=24
